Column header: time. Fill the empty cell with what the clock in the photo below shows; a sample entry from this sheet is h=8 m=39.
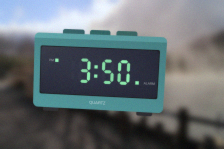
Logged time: h=3 m=50
